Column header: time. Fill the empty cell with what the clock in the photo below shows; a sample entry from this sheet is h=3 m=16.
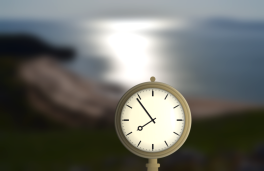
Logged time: h=7 m=54
